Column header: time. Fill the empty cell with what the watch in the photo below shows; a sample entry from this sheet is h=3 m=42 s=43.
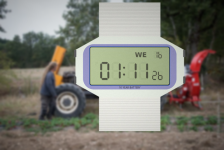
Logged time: h=1 m=11 s=26
